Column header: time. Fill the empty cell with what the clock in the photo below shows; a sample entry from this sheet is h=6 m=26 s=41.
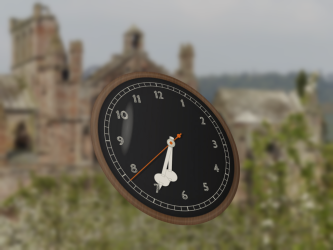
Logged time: h=6 m=34 s=39
